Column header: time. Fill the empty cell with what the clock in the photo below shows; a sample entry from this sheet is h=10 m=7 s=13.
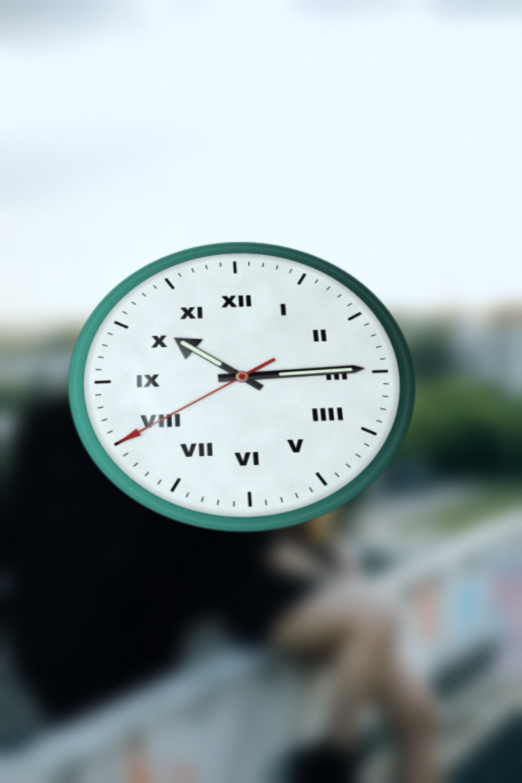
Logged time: h=10 m=14 s=40
